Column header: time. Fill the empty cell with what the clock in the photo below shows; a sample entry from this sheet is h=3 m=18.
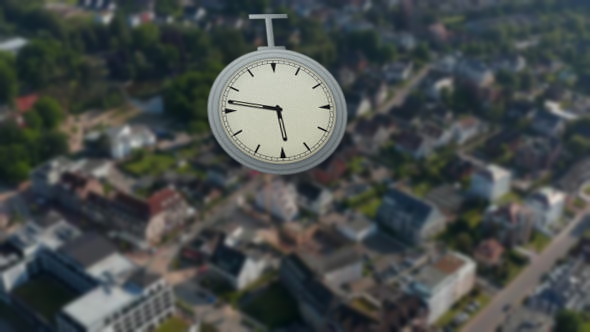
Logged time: h=5 m=47
